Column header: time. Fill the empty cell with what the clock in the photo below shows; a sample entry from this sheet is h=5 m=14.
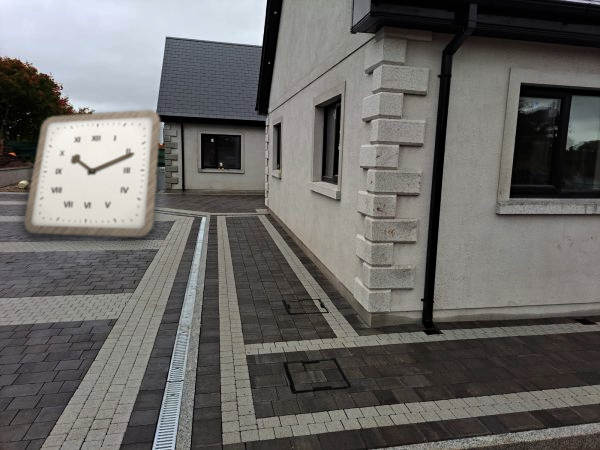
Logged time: h=10 m=11
